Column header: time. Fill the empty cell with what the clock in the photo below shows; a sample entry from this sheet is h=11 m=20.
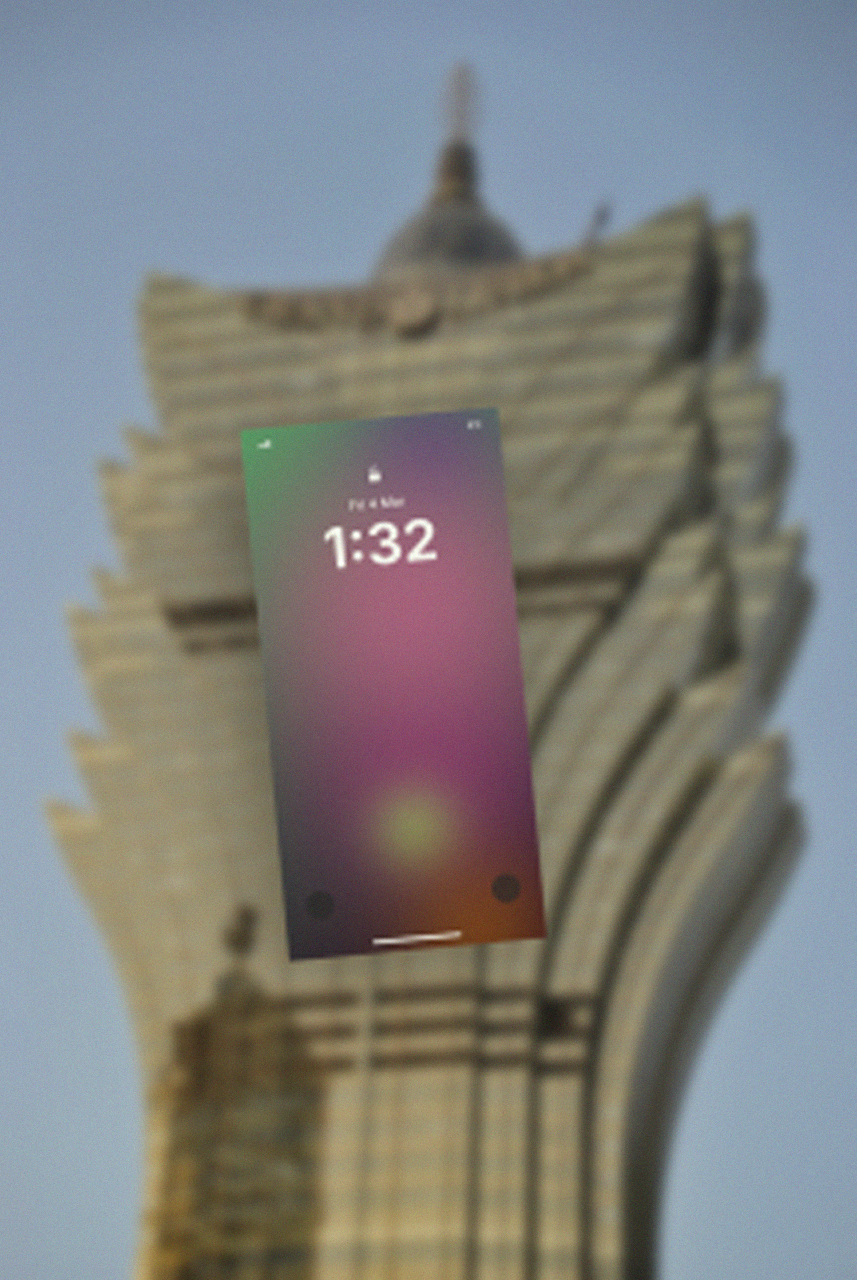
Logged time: h=1 m=32
